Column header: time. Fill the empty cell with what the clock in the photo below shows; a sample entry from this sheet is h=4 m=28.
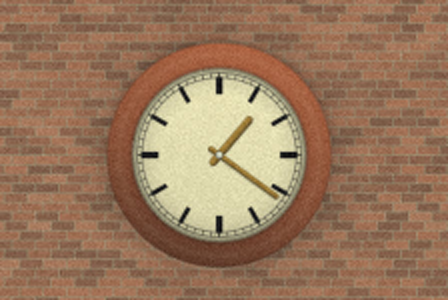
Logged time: h=1 m=21
